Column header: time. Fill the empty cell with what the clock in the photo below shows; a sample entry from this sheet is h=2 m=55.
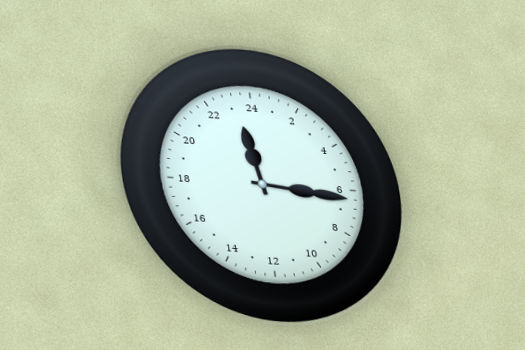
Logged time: h=23 m=16
